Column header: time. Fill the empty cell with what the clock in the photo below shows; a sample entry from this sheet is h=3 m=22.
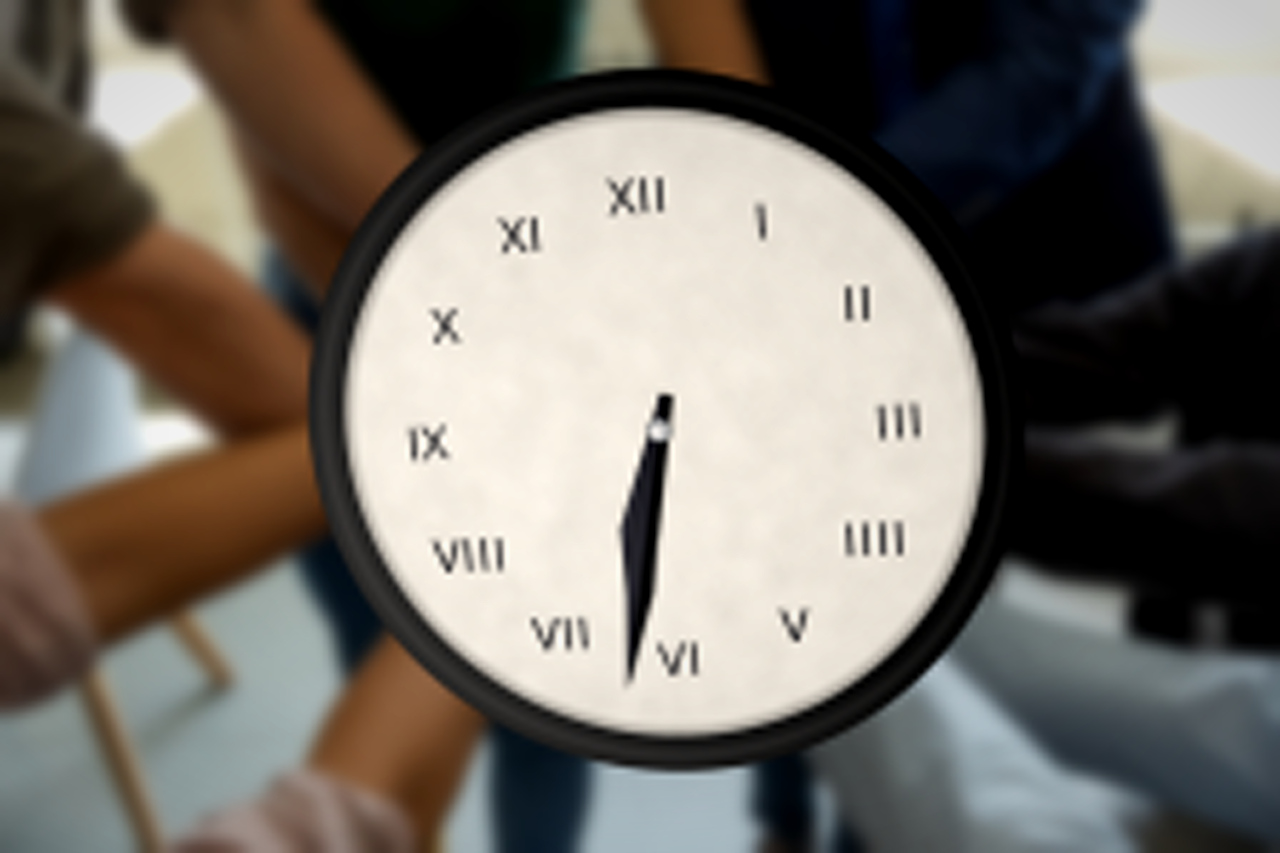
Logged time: h=6 m=32
